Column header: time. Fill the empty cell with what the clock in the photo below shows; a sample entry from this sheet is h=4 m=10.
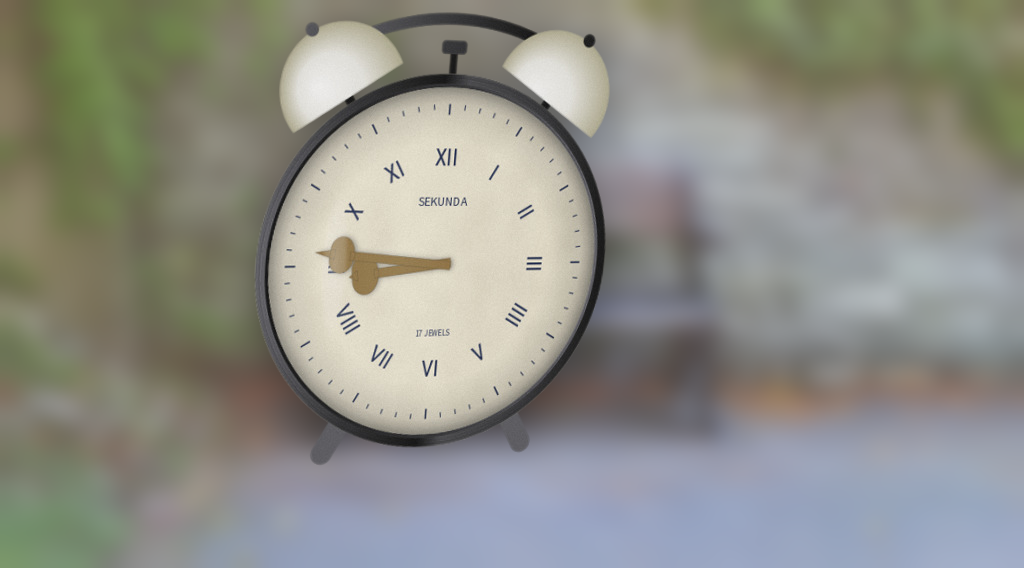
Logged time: h=8 m=46
